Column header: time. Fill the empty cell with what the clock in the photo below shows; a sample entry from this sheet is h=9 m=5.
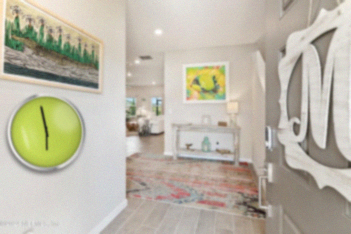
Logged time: h=5 m=58
